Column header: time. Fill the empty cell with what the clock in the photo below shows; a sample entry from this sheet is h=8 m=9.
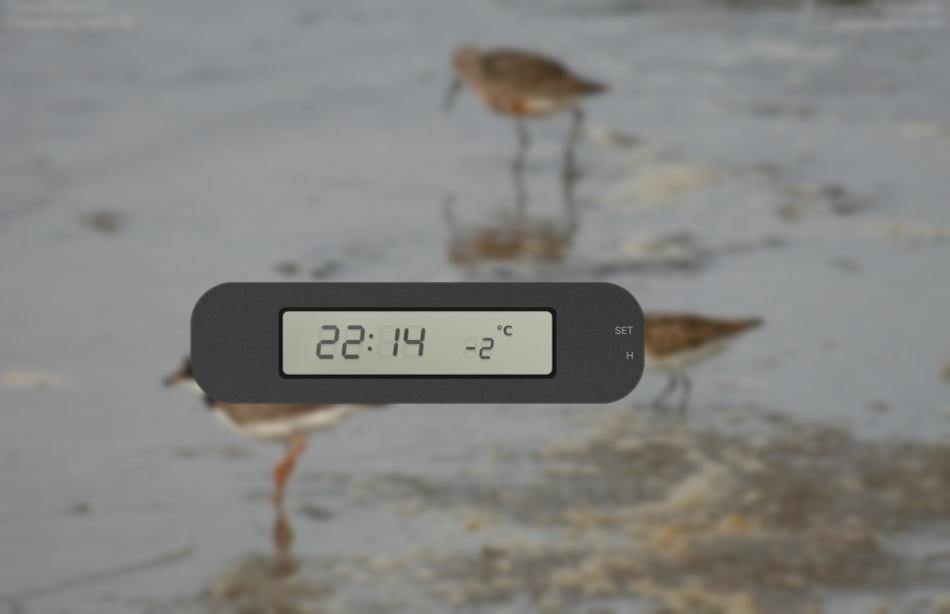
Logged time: h=22 m=14
